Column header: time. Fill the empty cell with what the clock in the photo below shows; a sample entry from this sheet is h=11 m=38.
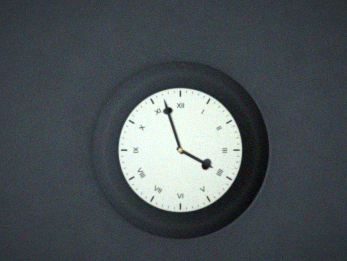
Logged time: h=3 m=57
